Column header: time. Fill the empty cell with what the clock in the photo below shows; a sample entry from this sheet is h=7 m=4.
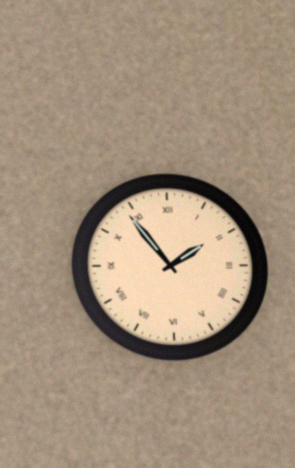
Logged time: h=1 m=54
